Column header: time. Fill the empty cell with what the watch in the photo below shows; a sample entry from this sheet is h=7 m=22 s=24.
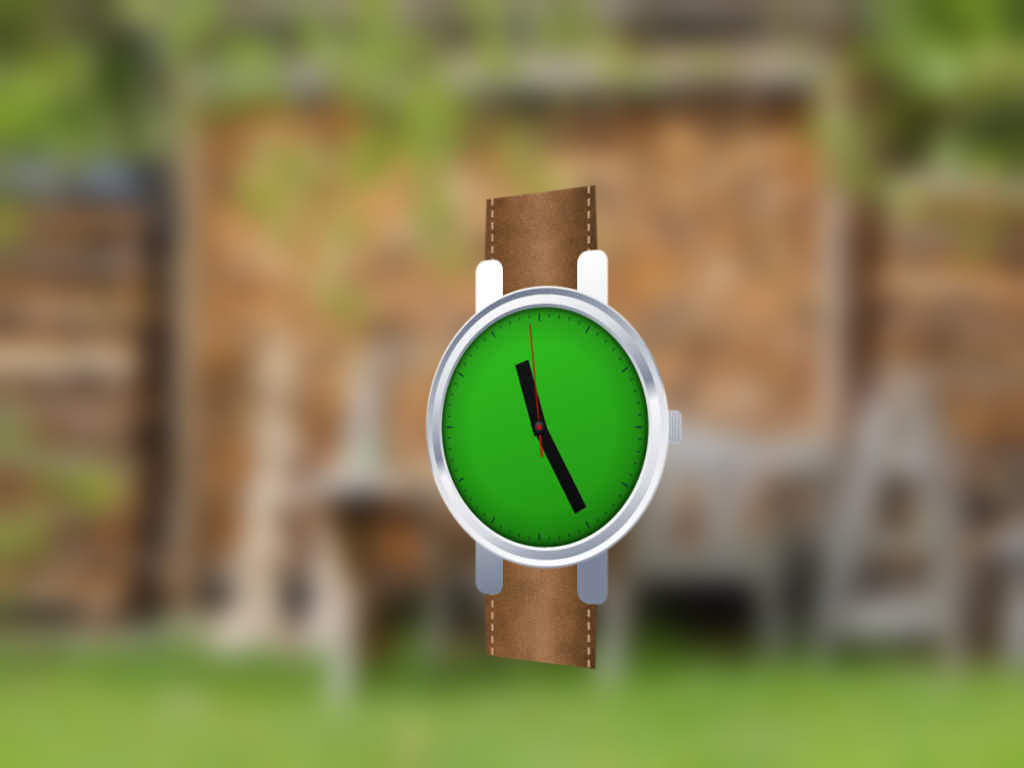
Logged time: h=11 m=24 s=59
